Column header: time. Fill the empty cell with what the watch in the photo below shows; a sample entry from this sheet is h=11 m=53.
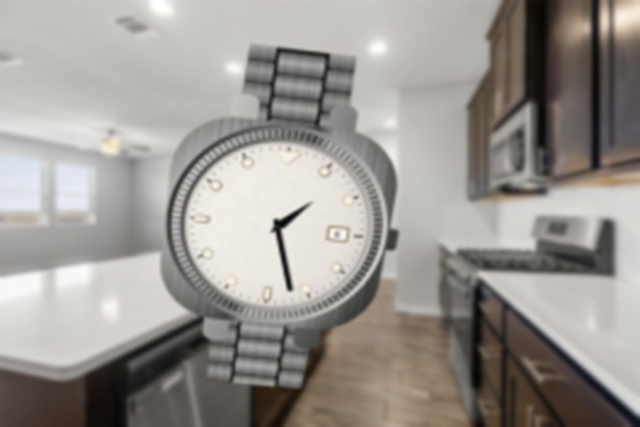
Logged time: h=1 m=27
